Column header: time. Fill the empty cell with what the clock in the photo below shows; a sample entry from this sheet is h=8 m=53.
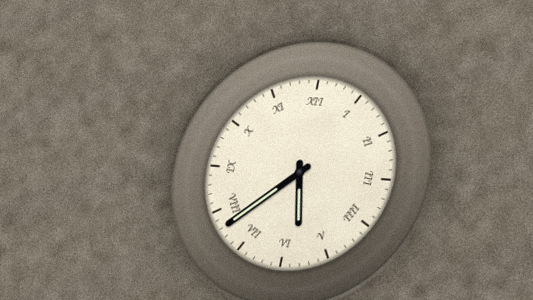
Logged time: h=5 m=38
